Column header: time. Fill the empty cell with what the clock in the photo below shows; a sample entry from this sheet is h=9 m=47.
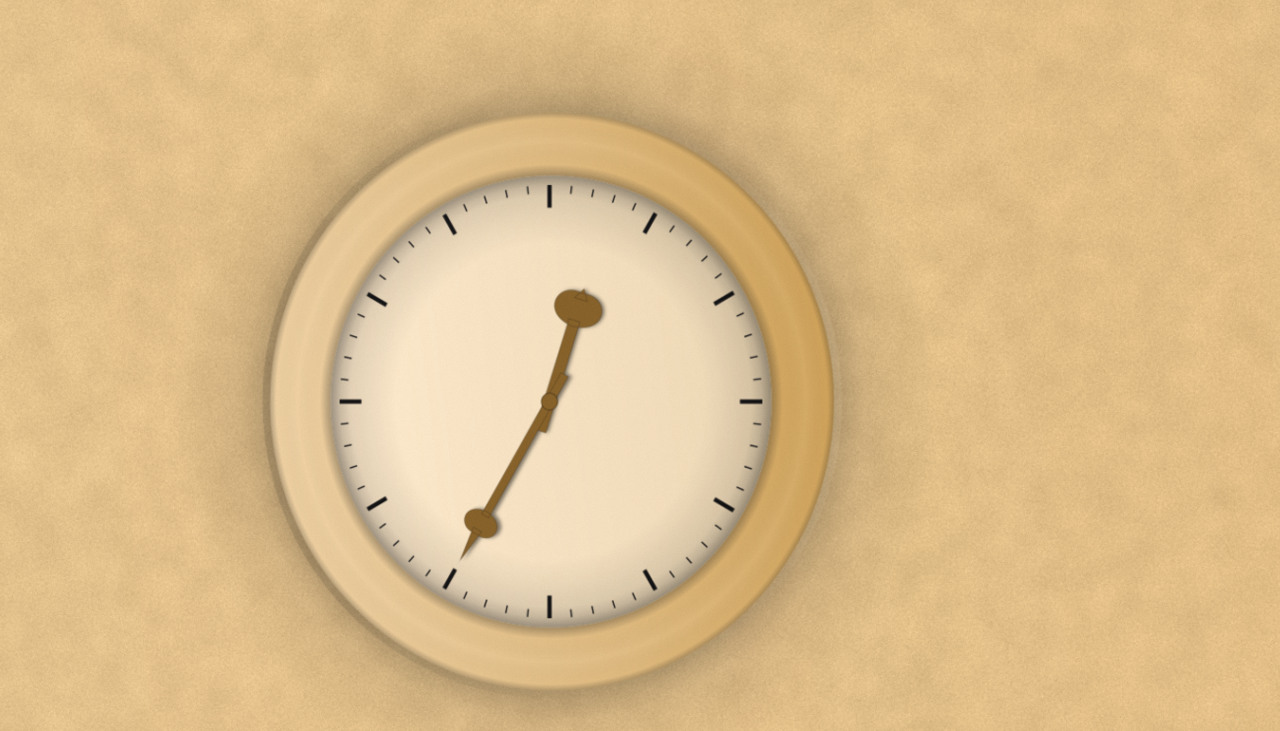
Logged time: h=12 m=35
